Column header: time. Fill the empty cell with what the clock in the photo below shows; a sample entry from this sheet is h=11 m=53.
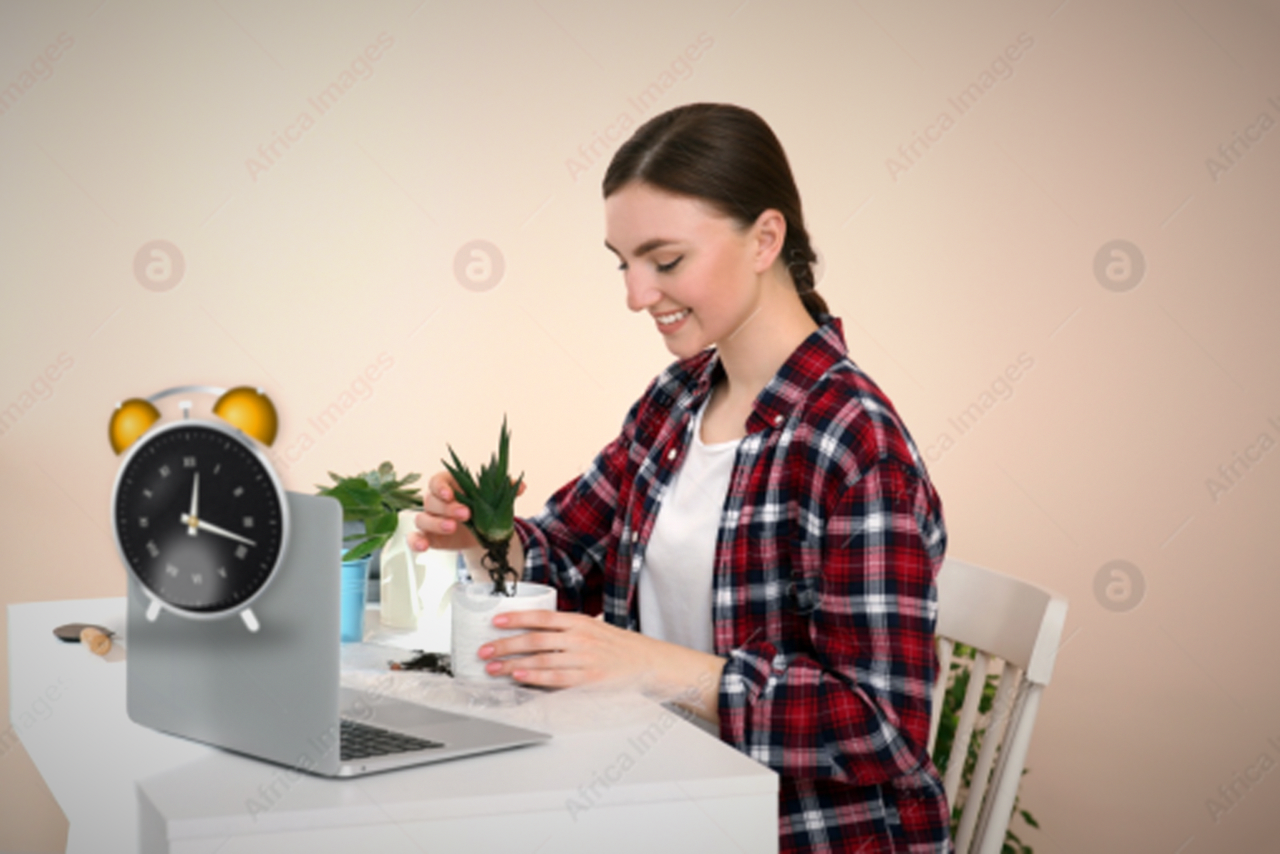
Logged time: h=12 m=18
